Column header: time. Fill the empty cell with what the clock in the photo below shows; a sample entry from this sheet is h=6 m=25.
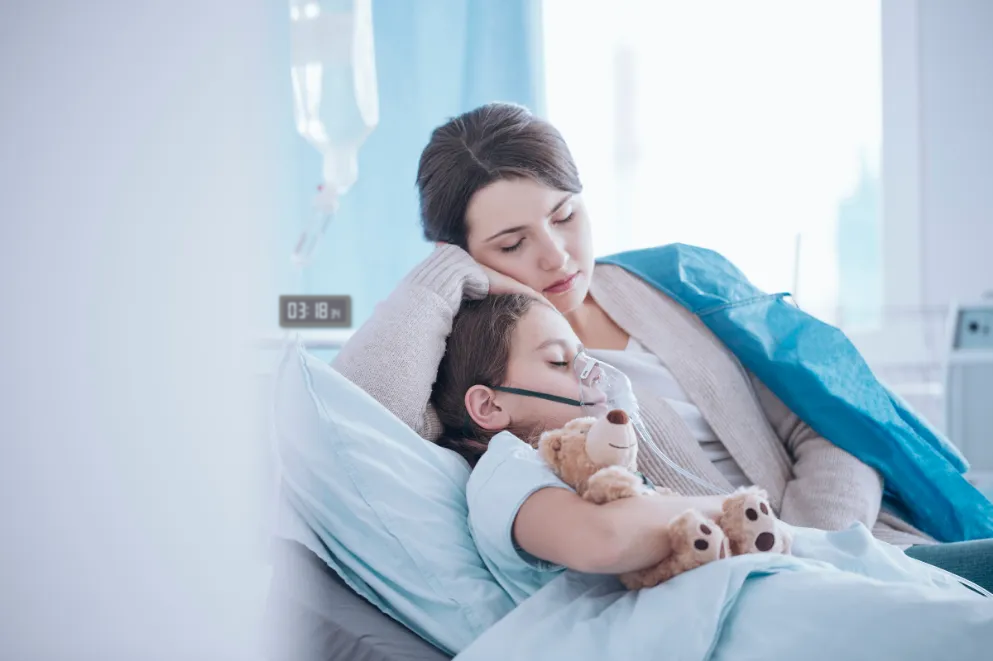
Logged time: h=3 m=18
